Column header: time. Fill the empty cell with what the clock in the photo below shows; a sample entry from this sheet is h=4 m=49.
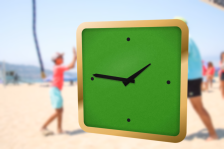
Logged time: h=1 m=46
